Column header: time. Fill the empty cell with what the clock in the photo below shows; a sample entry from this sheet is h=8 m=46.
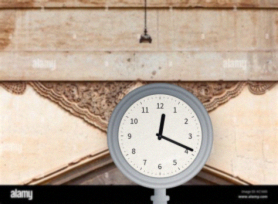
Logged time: h=12 m=19
